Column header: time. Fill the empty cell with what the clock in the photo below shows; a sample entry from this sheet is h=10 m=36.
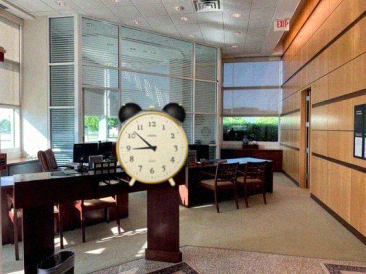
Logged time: h=8 m=52
